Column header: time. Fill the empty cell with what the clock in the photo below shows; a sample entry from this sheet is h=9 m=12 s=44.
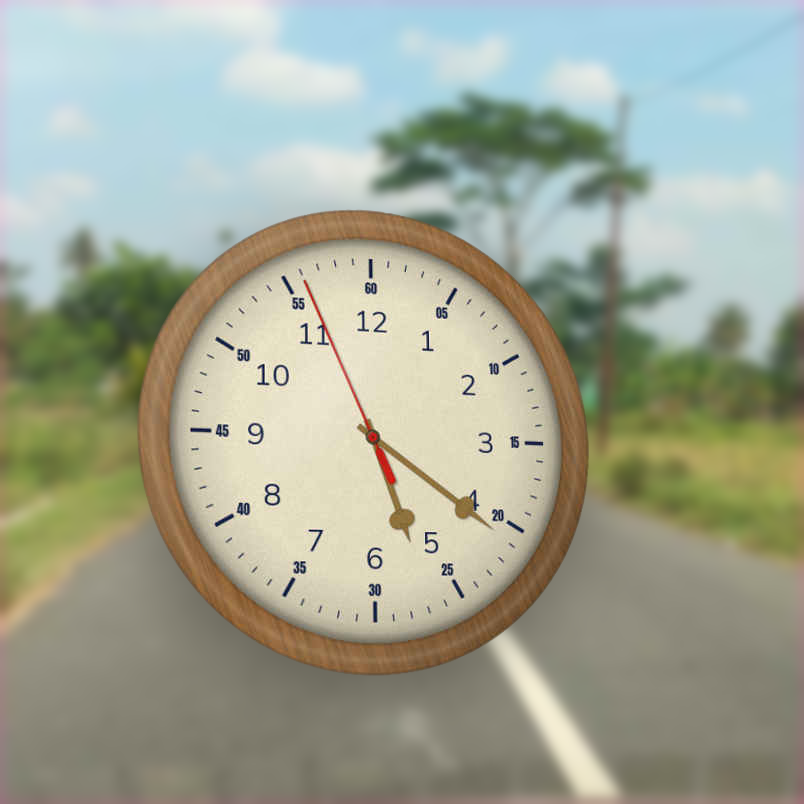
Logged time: h=5 m=20 s=56
